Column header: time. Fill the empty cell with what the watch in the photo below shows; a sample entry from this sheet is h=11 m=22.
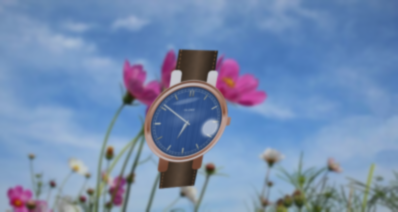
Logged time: h=6 m=51
